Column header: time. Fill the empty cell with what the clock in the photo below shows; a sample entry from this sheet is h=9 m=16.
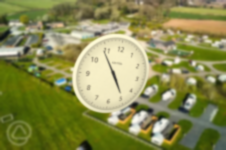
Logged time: h=4 m=54
